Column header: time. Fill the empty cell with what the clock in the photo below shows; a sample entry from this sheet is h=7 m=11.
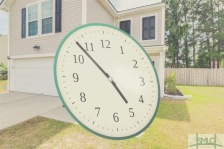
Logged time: h=4 m=53
